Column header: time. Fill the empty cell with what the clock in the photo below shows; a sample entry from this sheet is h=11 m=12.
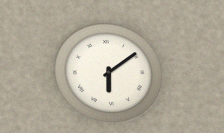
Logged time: h=6 m=9
